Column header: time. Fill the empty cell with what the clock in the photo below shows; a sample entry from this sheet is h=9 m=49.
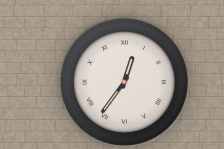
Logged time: h=12 m=36
